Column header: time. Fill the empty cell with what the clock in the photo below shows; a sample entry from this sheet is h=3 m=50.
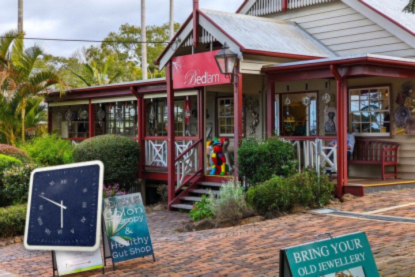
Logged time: h=5 m=49
